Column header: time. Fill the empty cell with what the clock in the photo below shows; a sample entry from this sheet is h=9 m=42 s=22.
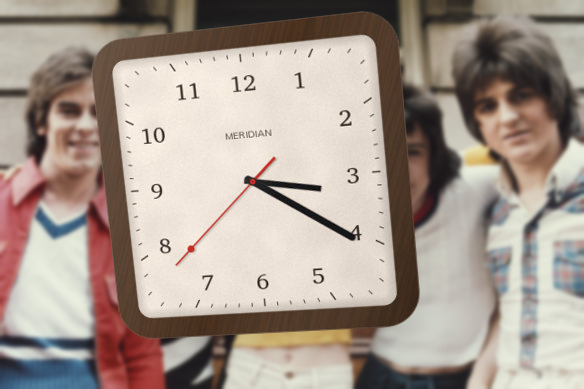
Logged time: h=3 m=20 s=38
